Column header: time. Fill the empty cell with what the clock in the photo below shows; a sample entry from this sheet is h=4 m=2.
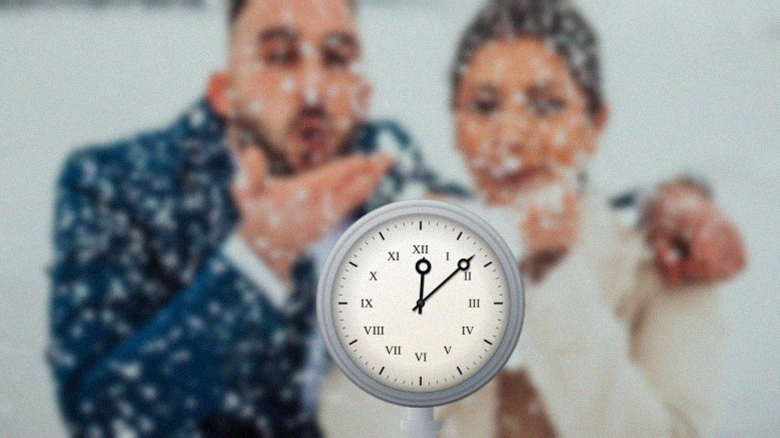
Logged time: h=12 m=8
